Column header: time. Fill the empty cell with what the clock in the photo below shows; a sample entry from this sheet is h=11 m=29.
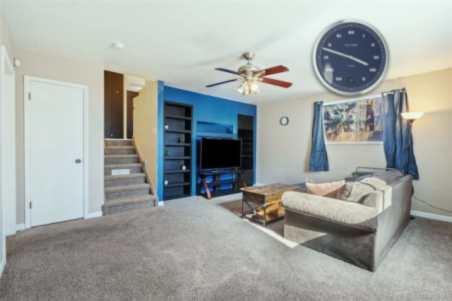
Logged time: h=3 m=48
